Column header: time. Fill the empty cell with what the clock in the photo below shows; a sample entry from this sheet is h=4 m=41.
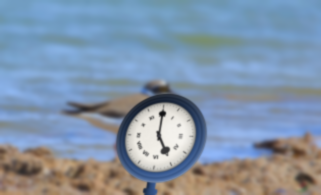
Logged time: h=5 m=0
